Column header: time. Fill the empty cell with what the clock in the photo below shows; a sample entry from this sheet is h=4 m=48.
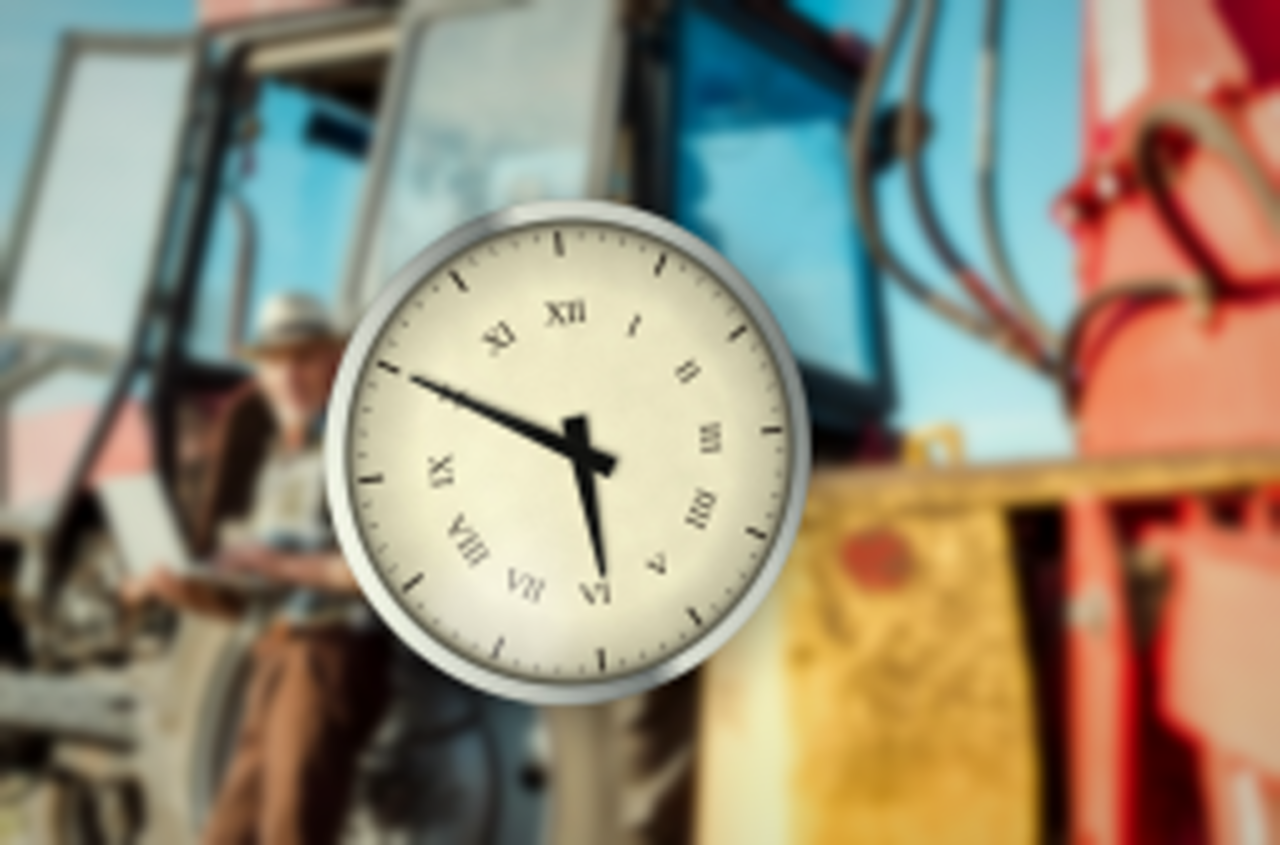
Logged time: h=5 m=50
